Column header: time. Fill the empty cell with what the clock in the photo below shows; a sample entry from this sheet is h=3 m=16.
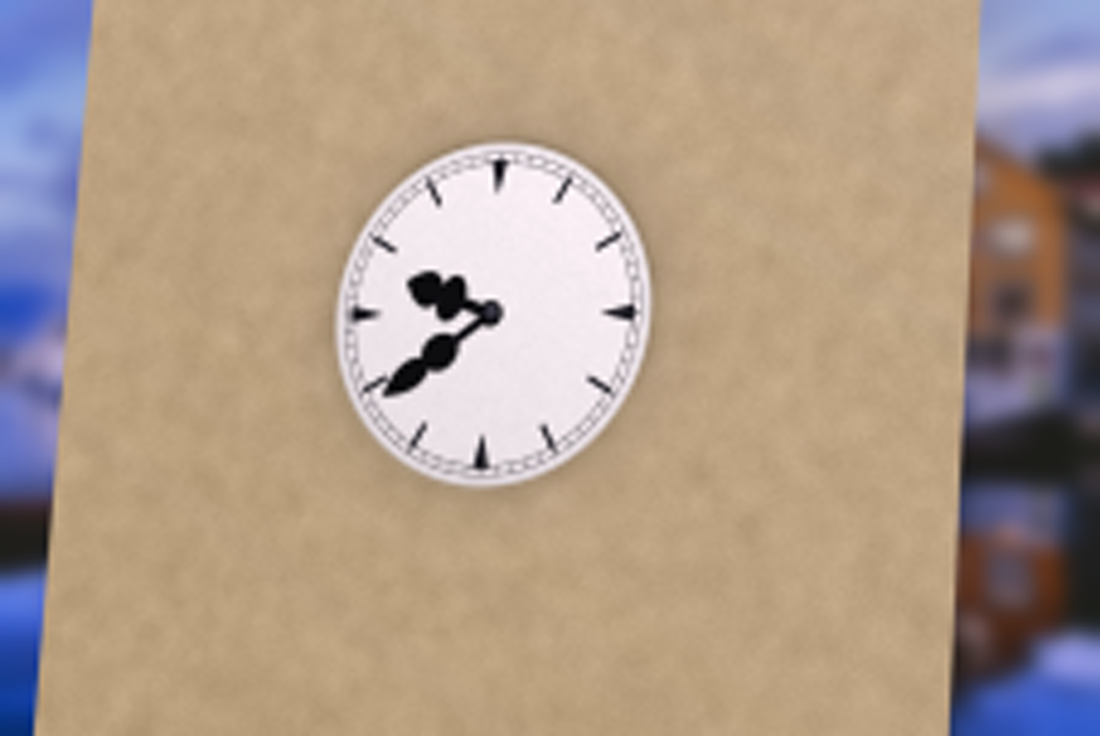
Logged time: h=9 m=39
